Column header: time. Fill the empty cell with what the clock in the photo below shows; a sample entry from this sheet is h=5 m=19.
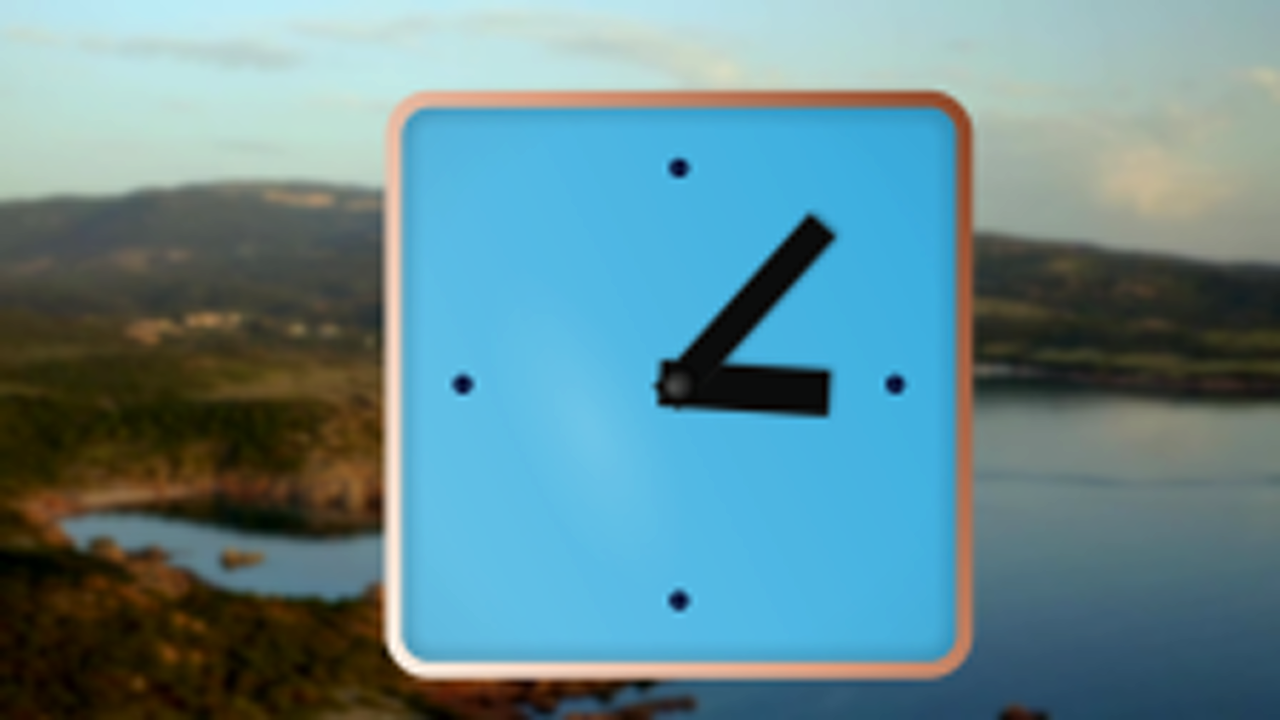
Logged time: h=3 m=7
